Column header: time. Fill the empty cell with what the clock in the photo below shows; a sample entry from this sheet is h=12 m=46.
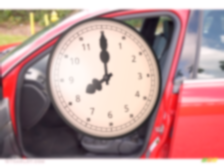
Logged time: h=8 m=0
